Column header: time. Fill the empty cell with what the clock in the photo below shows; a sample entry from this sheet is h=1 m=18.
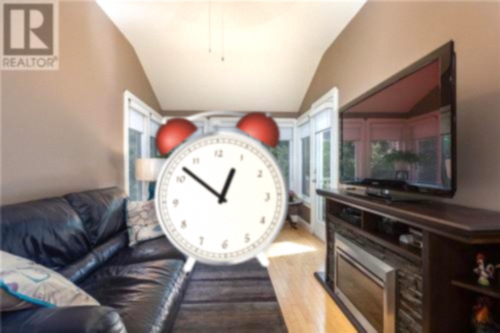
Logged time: h=12 m=52
